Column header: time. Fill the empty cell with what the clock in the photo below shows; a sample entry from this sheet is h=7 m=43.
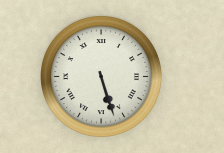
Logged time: h=5 m=27
